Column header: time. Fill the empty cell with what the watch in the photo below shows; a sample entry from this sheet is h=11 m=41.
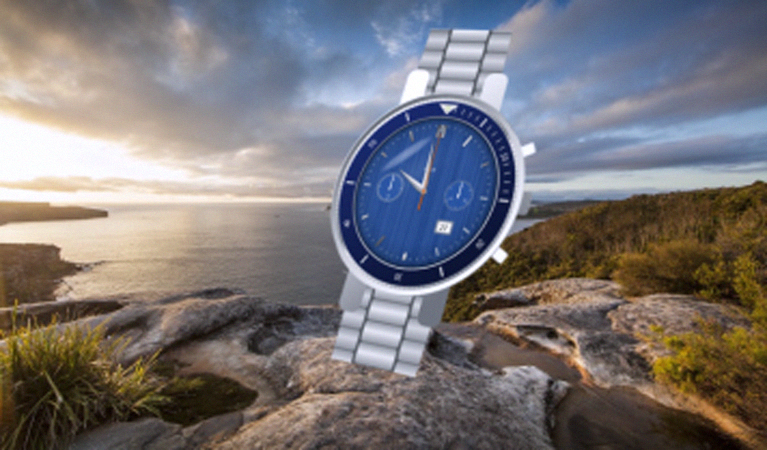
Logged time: h=9 m=59
